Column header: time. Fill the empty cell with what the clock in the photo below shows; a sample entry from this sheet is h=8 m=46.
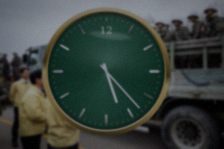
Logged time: h=5 m=23
